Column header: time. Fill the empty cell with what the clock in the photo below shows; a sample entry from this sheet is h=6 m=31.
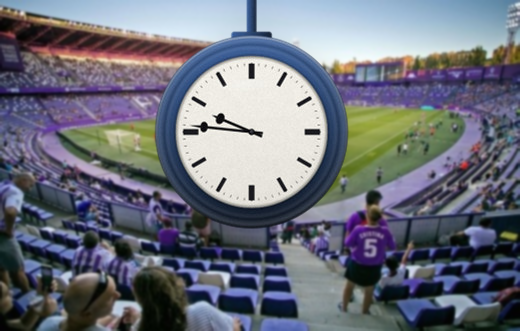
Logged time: h=9 m=46
